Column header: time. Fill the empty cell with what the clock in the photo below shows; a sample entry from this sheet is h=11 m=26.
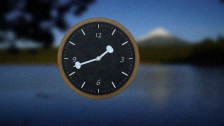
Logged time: h=1 m=42
